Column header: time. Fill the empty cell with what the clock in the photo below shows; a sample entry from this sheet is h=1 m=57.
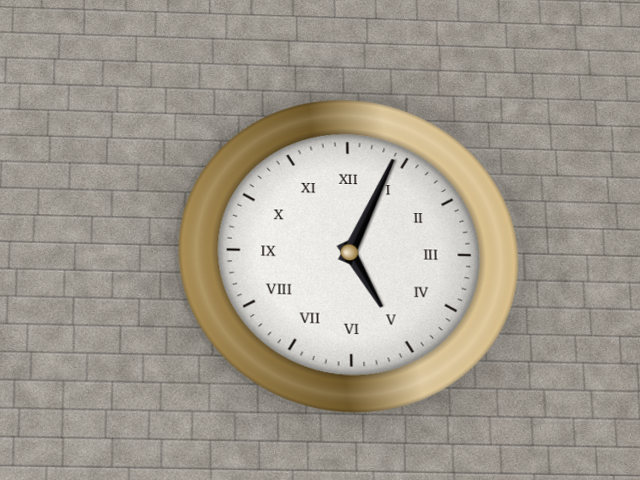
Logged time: h=5 m=4
